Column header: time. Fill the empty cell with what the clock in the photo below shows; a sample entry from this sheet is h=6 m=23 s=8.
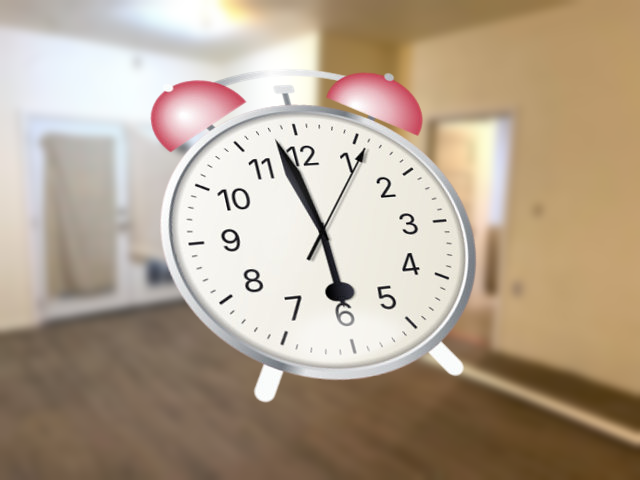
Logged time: h=5 m=58 s=6
